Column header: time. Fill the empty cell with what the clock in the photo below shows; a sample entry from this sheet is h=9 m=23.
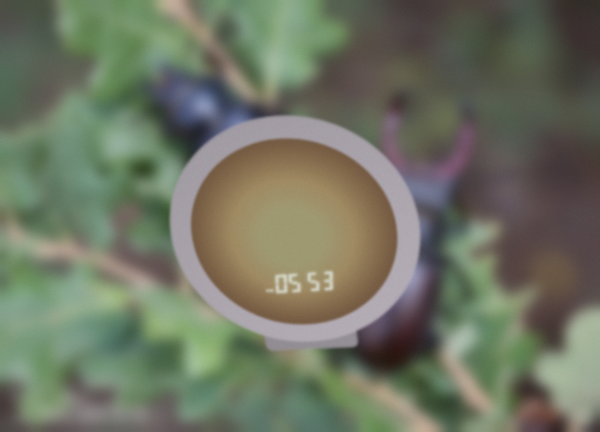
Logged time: h=5 m=53
